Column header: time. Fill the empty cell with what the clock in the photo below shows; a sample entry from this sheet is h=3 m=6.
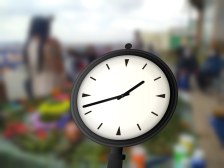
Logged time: h=1 m=42
